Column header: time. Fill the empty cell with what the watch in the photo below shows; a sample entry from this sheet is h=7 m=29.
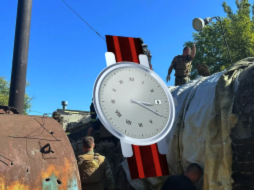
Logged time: h=3 m=20
